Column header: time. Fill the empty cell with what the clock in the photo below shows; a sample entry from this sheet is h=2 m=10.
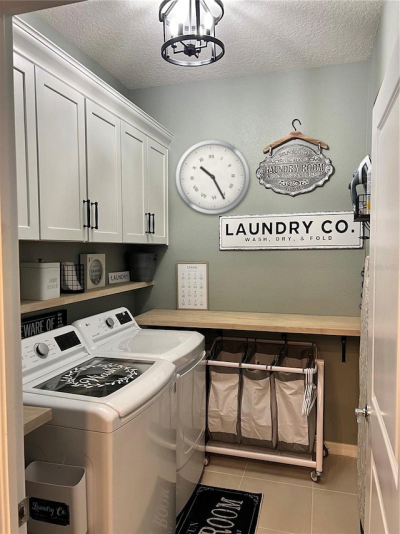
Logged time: h=10 m=26
